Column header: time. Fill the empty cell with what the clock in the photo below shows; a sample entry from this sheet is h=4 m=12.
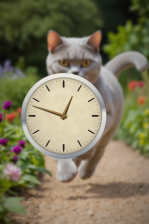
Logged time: h=12 m=48
